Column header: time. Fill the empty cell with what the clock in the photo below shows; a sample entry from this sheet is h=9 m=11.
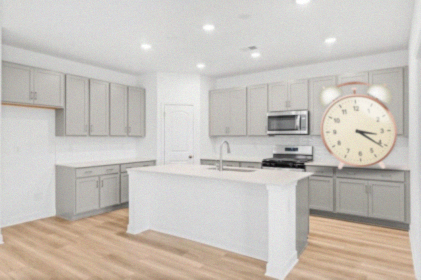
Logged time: h=3 m=21
